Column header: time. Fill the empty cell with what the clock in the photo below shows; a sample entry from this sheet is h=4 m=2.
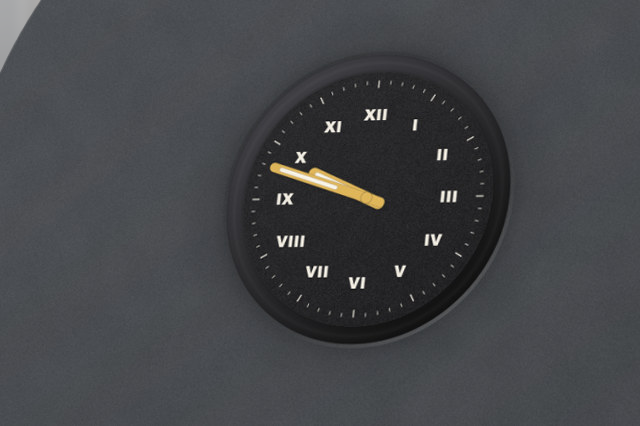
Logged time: h=9 m=48
